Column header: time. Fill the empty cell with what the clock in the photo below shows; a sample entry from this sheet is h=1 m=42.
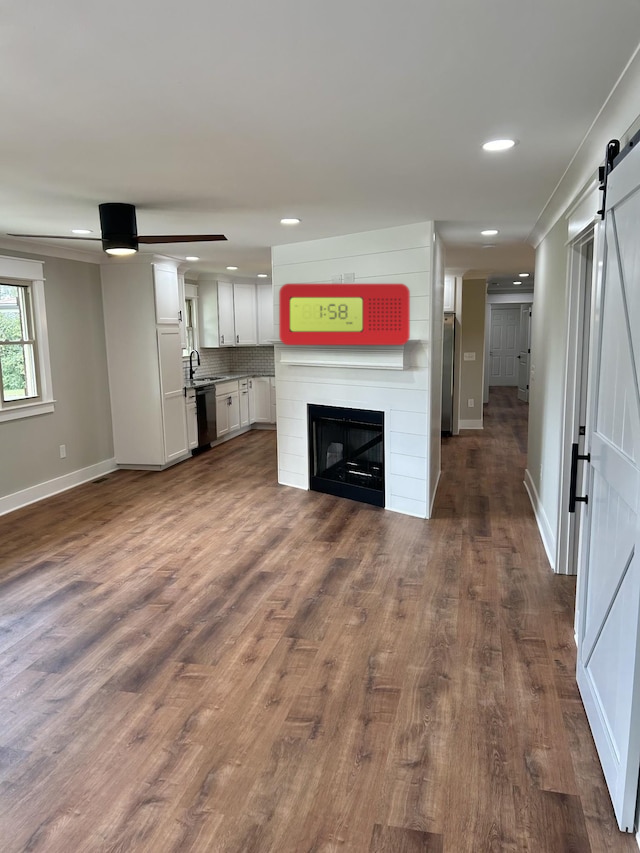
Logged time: h=1 m=58
